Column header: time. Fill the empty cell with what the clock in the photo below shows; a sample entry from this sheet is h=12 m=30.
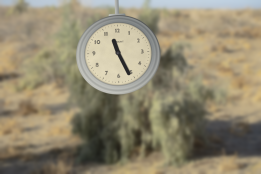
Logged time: h=11 m=26
